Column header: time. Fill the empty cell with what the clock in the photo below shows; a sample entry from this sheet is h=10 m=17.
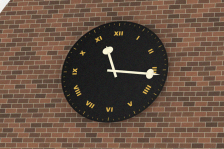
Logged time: h=11 m=16
